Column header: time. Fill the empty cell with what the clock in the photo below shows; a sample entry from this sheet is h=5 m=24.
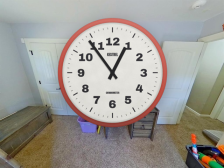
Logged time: h=12 m=54
